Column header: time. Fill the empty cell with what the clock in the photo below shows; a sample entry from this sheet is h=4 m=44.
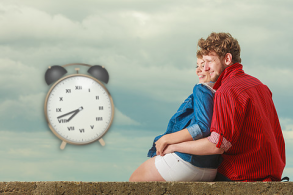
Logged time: h=7 m=42
